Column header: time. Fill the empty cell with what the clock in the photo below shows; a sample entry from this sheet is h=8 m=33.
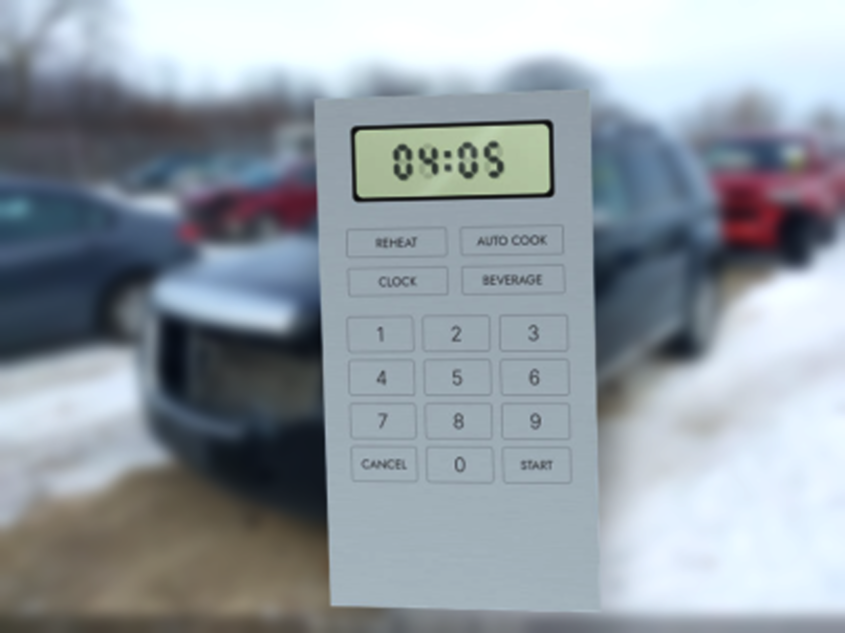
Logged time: h=4 m=5
